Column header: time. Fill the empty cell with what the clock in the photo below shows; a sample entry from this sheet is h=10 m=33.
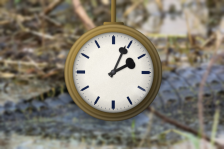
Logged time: h=2 m=4
